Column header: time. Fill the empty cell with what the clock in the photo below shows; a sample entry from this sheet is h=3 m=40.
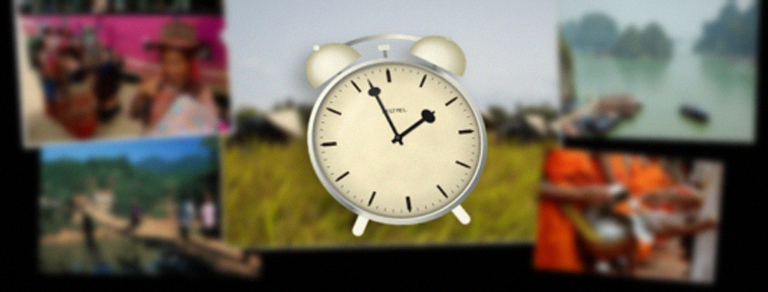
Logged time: h=1 m=57
